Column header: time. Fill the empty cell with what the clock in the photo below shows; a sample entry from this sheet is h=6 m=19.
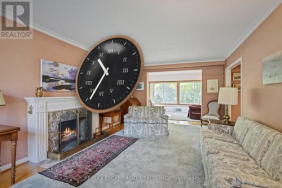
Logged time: h=10 m=34
